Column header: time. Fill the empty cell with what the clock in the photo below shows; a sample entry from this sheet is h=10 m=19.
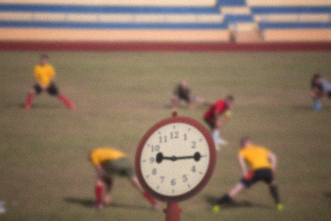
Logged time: h=9 m=15
